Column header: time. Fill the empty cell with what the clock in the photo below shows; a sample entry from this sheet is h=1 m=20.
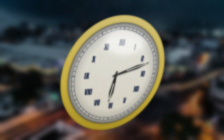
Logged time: h=6 m=12
